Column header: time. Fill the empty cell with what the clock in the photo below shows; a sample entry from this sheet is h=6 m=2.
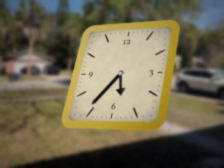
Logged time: h=5 m=36
